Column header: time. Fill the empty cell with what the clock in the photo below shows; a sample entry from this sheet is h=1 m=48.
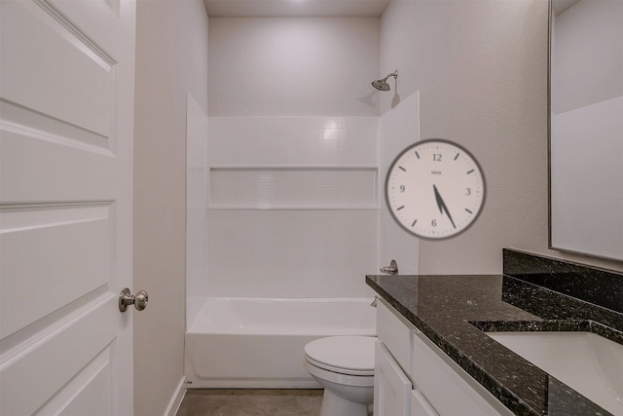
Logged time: h=5 m=25
